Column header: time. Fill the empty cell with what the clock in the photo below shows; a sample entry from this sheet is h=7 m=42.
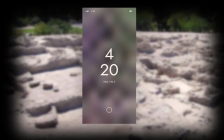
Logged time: h=4 m=20
